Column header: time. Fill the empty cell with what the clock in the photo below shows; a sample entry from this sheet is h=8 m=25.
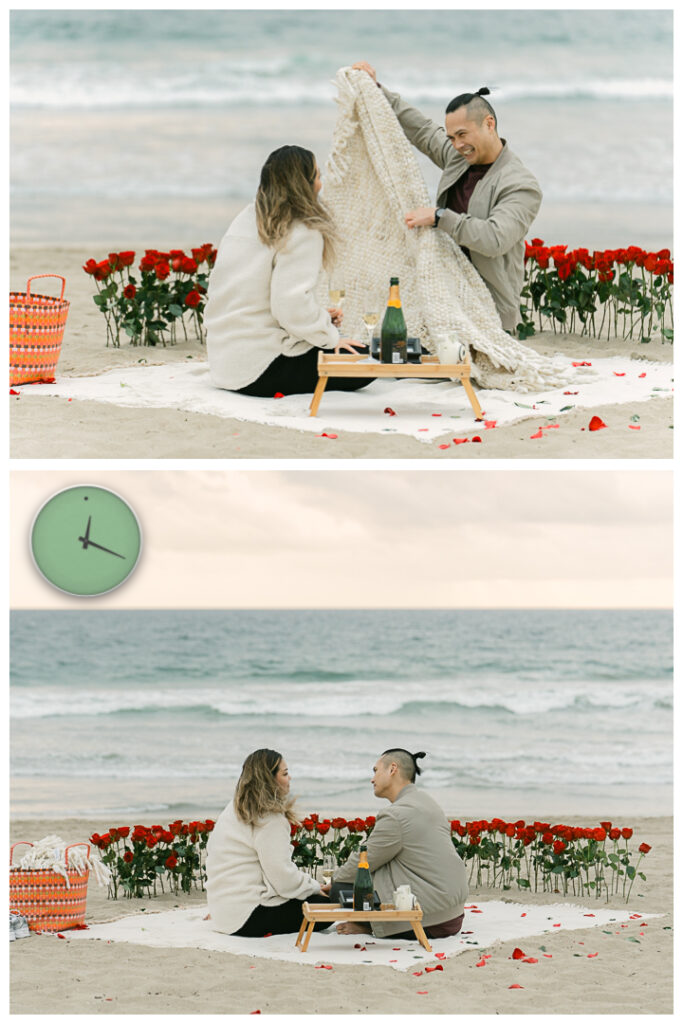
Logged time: h=12 m=19
